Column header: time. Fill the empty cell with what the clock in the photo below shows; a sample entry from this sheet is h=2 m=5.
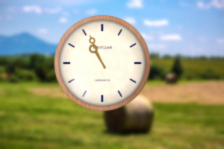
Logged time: h=10 m=56
